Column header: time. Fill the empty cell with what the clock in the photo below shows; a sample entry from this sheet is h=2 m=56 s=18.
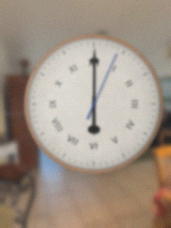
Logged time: h=6 m=0 s=4
